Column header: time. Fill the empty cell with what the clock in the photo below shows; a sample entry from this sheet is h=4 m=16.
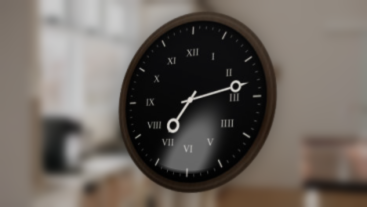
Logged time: h=7 m=13
